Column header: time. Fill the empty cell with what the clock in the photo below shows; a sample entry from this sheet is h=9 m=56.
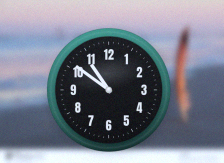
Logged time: h=10 m=51
